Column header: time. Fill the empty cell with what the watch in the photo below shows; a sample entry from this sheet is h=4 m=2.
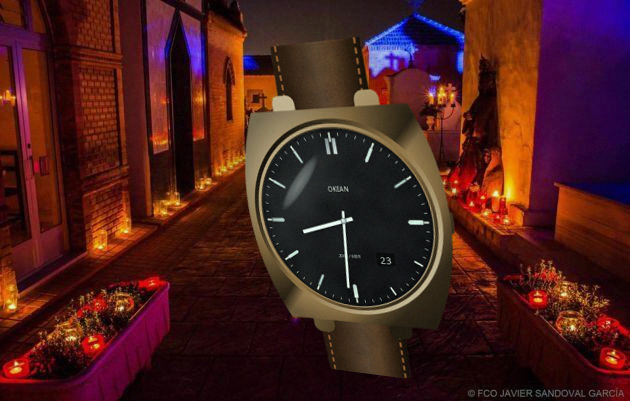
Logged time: h=8 m=31
